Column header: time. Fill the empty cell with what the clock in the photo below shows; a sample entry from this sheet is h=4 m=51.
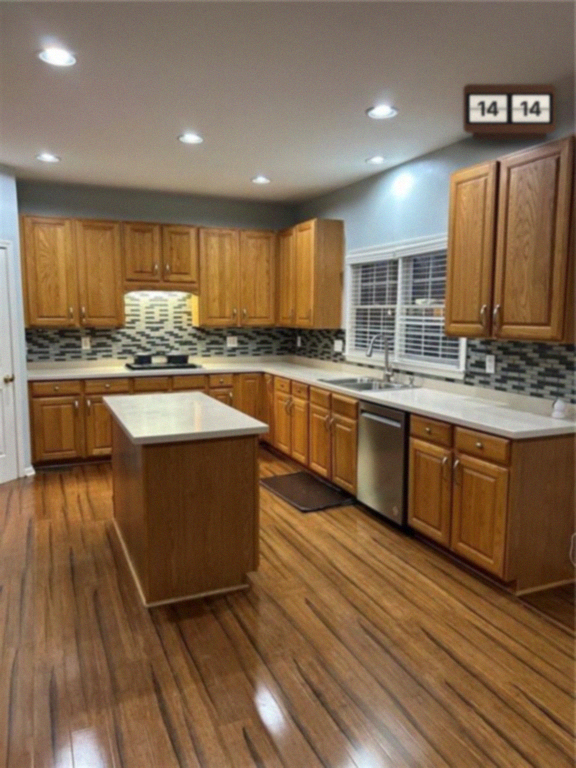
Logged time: h=14 m=14
